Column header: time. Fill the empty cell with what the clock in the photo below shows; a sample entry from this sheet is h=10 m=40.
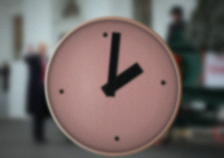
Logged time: h=2 m=2
